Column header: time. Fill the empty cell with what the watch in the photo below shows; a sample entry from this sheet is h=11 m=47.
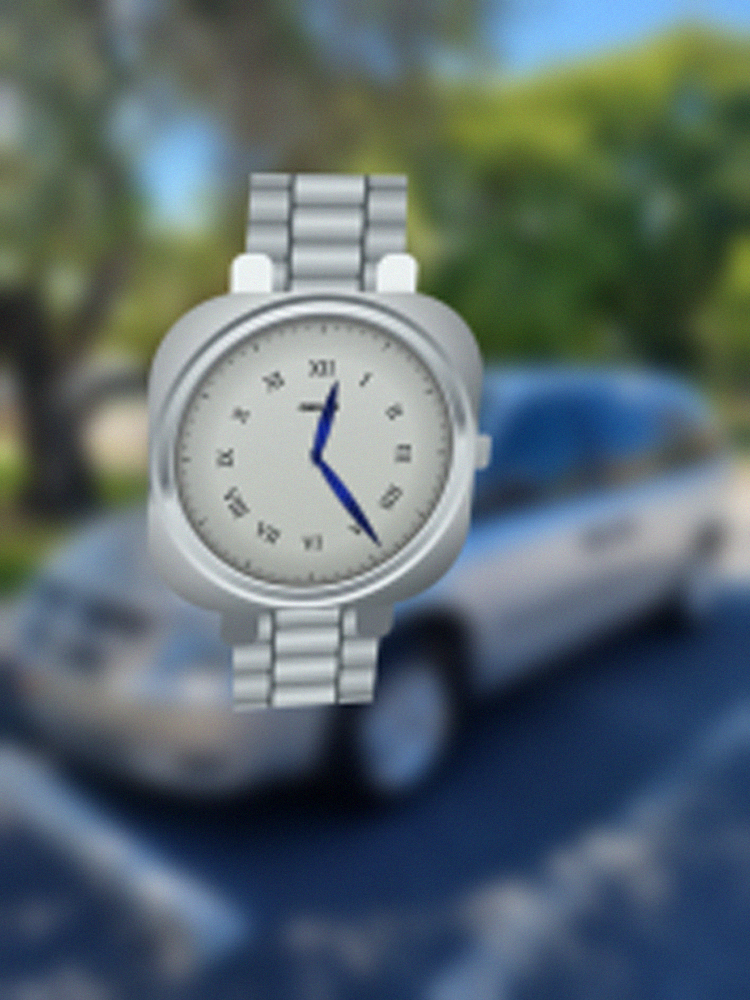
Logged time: h=12 m=24
